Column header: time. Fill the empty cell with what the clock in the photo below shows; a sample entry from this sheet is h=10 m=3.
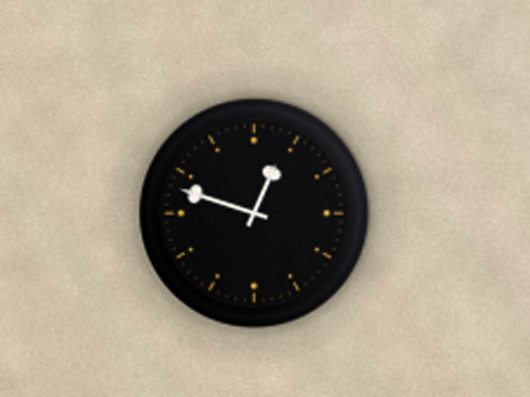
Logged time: h=12 m=48
